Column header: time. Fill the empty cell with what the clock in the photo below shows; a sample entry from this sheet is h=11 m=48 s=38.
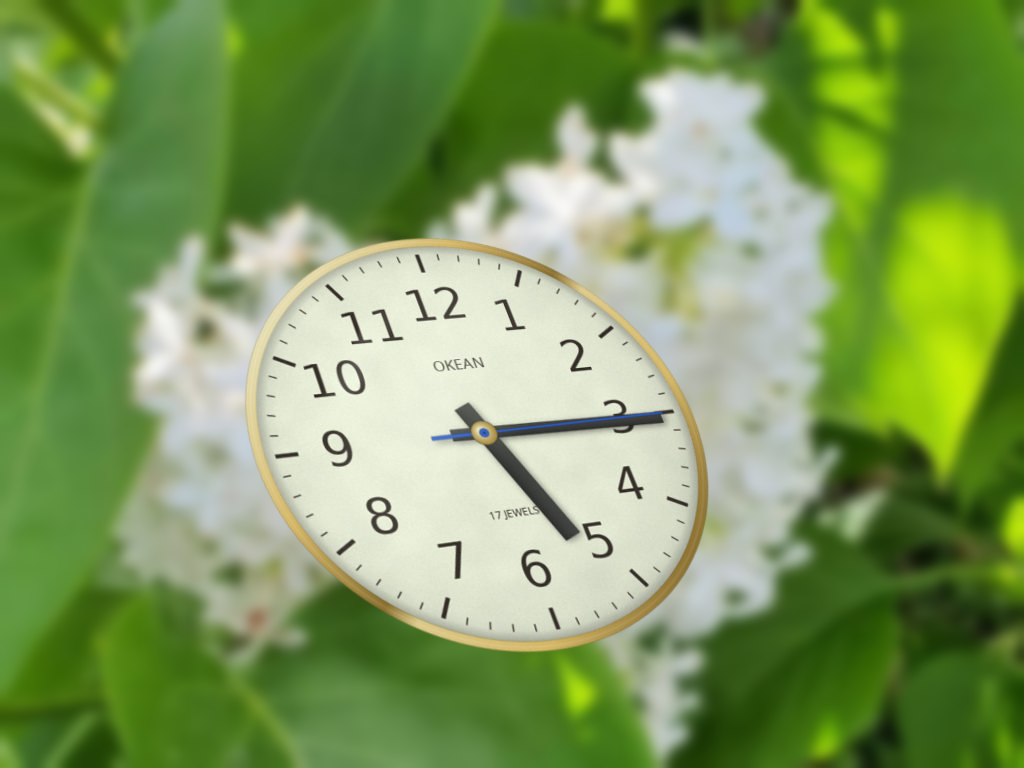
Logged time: h=5 m=15 s=15
